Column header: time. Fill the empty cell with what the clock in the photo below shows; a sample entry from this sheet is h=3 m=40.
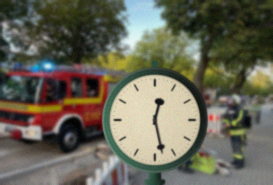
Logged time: h=12 m=28
